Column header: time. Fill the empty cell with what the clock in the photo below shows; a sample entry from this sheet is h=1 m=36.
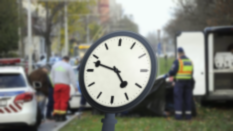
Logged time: h=4 m=48
